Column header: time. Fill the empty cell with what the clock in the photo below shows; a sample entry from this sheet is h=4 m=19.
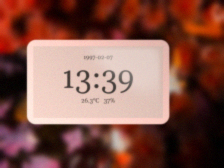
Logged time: h=13 m=39
